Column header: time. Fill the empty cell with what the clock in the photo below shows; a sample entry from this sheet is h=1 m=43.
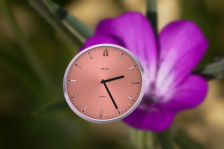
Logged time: h=2 m=25
